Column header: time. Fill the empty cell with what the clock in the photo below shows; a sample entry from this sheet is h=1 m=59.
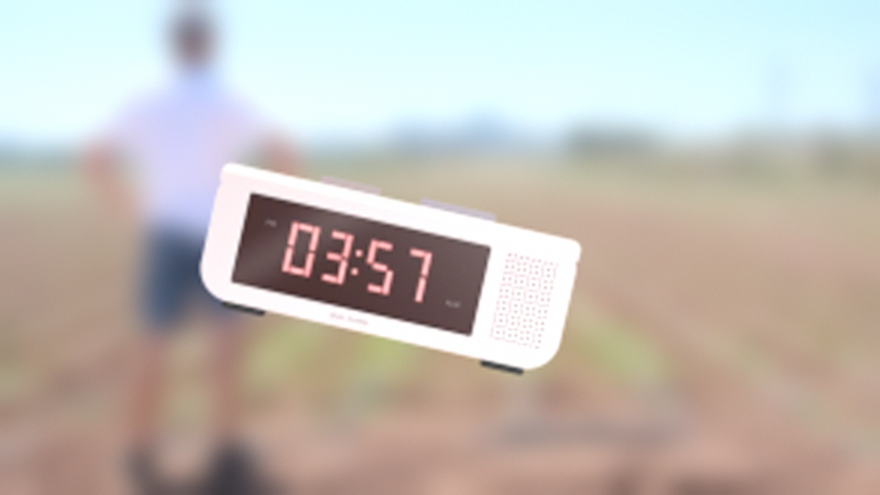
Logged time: h=3 m=57
